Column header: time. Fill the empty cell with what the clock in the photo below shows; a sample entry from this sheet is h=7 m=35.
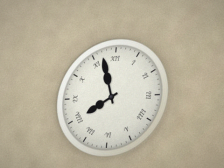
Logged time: h=7 m=57
